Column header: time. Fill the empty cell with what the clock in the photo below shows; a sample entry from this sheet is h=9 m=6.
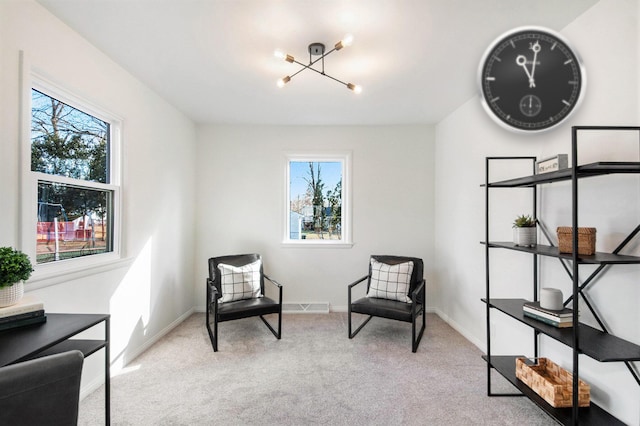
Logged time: h=11 m=1
